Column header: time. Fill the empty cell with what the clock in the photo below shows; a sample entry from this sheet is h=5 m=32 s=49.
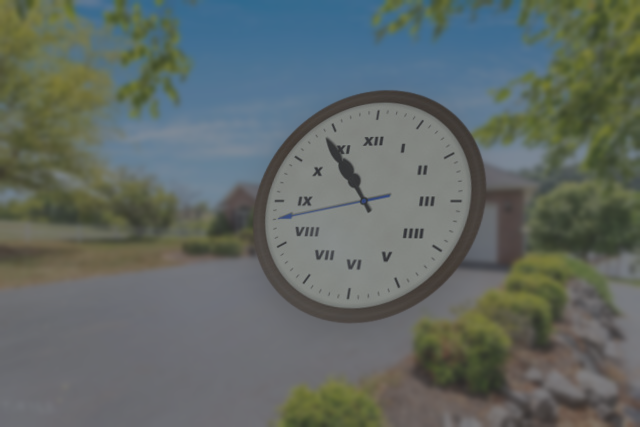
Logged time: h=10 m=53 s=43
